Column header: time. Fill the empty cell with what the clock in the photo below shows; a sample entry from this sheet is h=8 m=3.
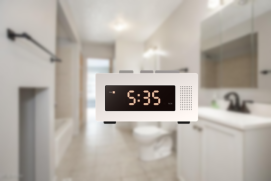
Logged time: h=5 m=35
